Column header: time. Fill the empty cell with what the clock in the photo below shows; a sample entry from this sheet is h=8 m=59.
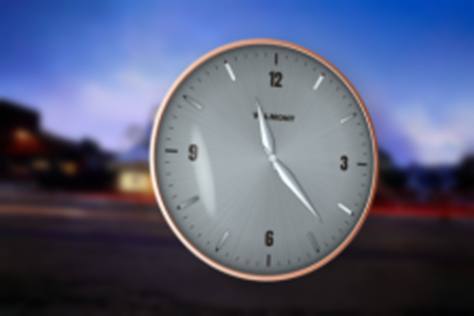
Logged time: h=11 m=23
